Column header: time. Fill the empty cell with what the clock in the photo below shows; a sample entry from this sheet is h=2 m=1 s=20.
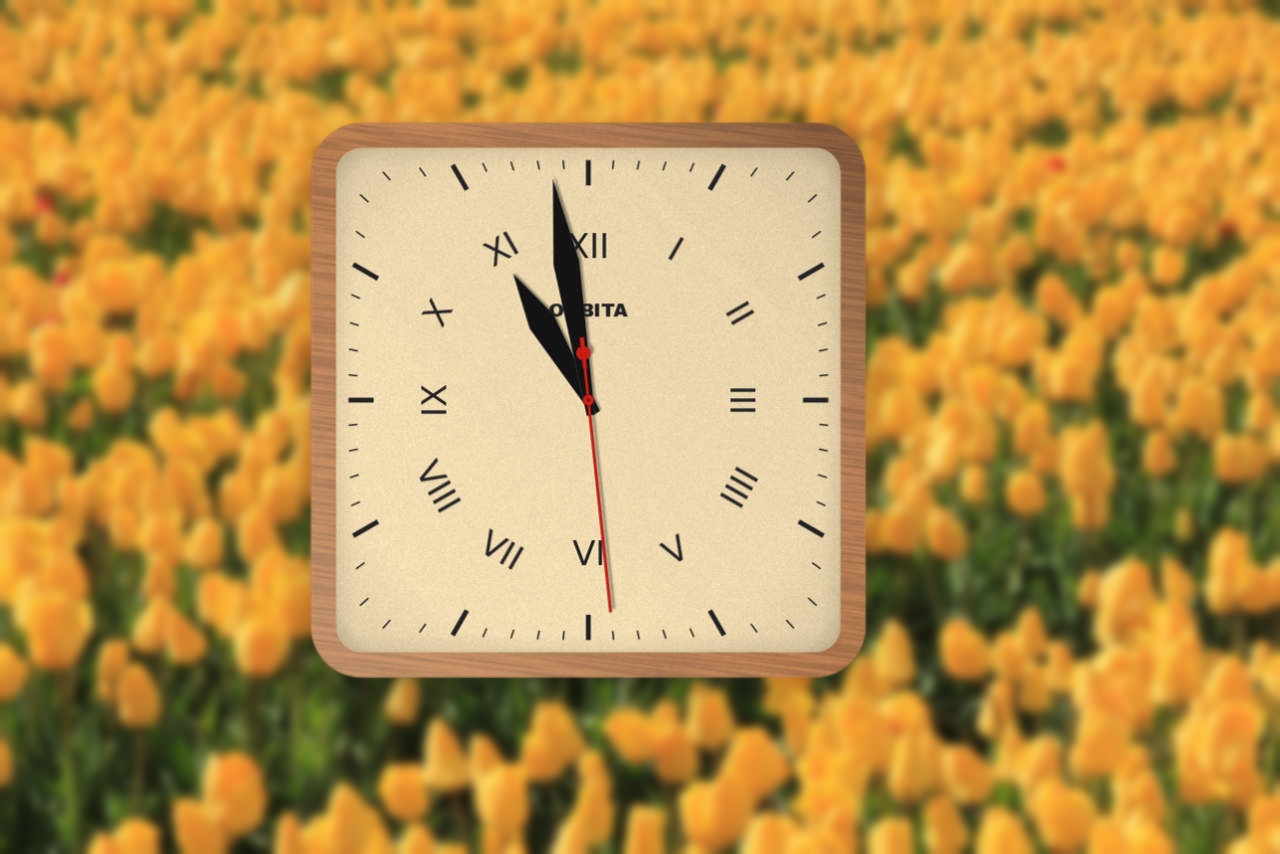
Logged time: h=10 m=58 s=29
